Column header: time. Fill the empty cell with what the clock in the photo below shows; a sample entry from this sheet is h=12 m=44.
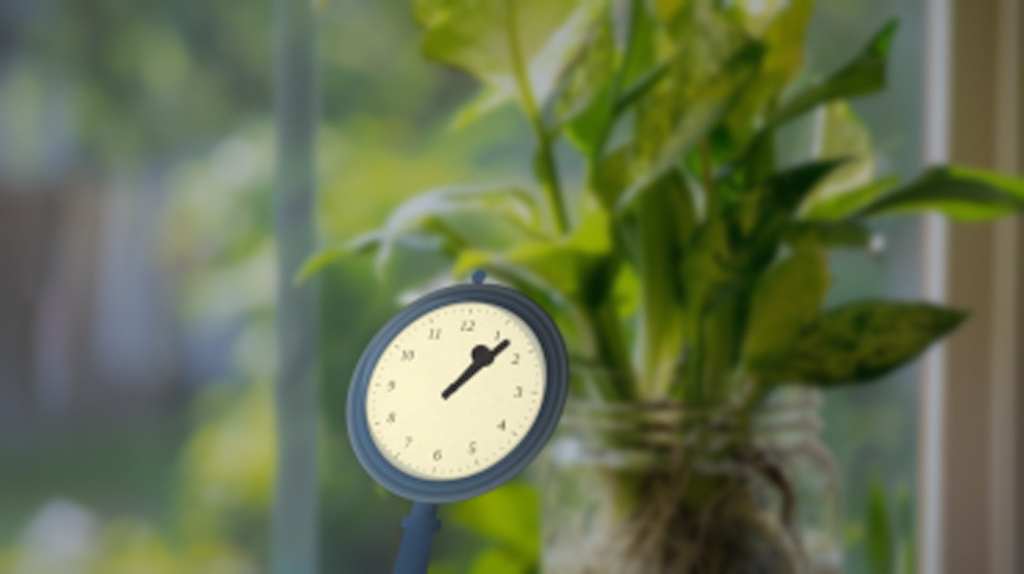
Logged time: h=1 m=7
